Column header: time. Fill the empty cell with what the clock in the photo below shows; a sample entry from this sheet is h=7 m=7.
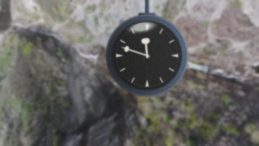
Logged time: h=11 m=48
